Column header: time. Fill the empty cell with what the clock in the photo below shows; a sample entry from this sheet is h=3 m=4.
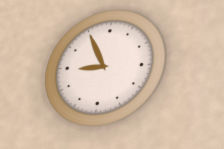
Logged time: h=8 m=55
